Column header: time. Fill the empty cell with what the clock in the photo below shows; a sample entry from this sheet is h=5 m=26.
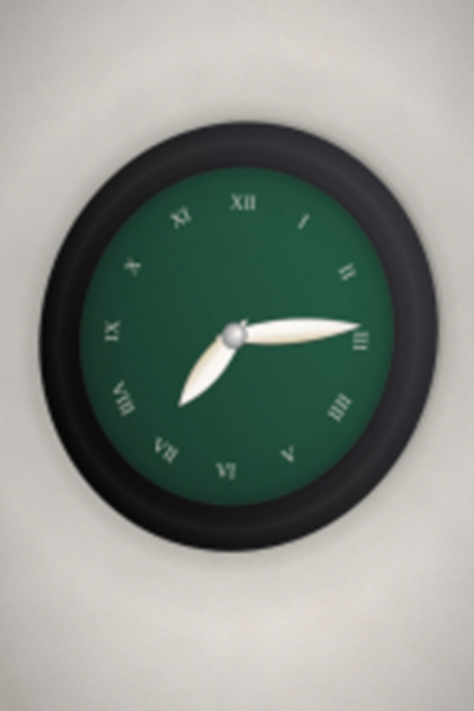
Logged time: h=7 m=14
